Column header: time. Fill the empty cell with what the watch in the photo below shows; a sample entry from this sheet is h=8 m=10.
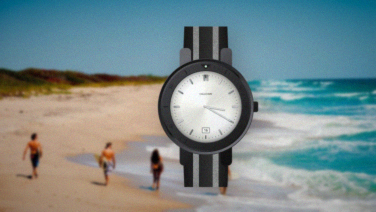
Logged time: h=3 m=20
